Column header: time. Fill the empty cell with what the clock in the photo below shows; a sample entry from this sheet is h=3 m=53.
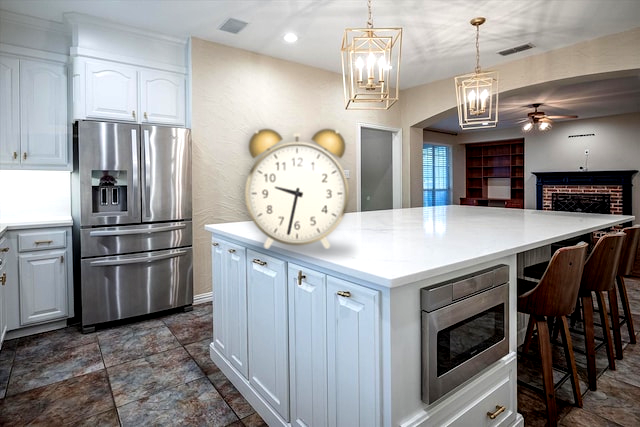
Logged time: h=9 m=32
